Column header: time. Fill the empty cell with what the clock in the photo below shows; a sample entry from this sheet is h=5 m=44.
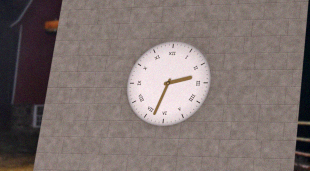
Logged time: h=2 m=33
